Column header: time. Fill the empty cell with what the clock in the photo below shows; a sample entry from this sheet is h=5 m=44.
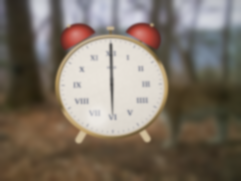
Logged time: h=6 m=0
